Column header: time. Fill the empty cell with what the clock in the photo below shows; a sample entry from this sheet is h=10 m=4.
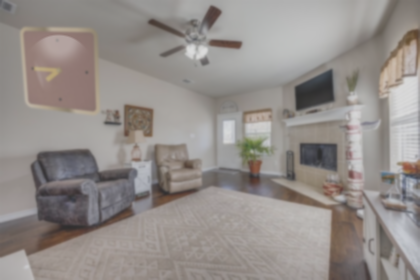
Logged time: h=7 m=45
